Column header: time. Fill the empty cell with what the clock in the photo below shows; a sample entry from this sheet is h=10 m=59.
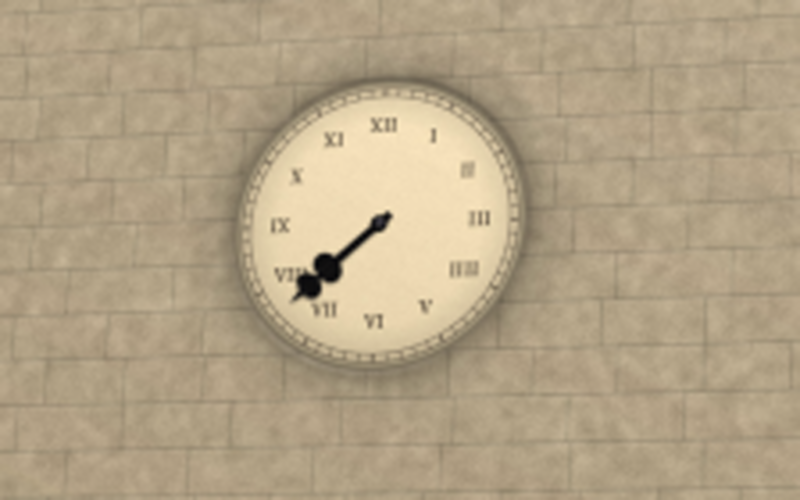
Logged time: h=7 m=38
